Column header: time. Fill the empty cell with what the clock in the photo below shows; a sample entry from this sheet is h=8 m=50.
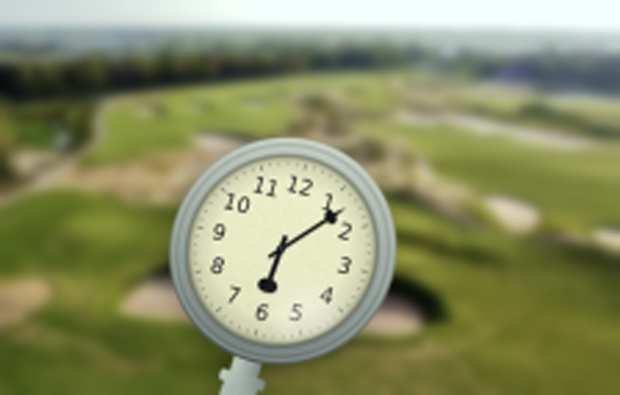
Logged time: h=6 m=7
